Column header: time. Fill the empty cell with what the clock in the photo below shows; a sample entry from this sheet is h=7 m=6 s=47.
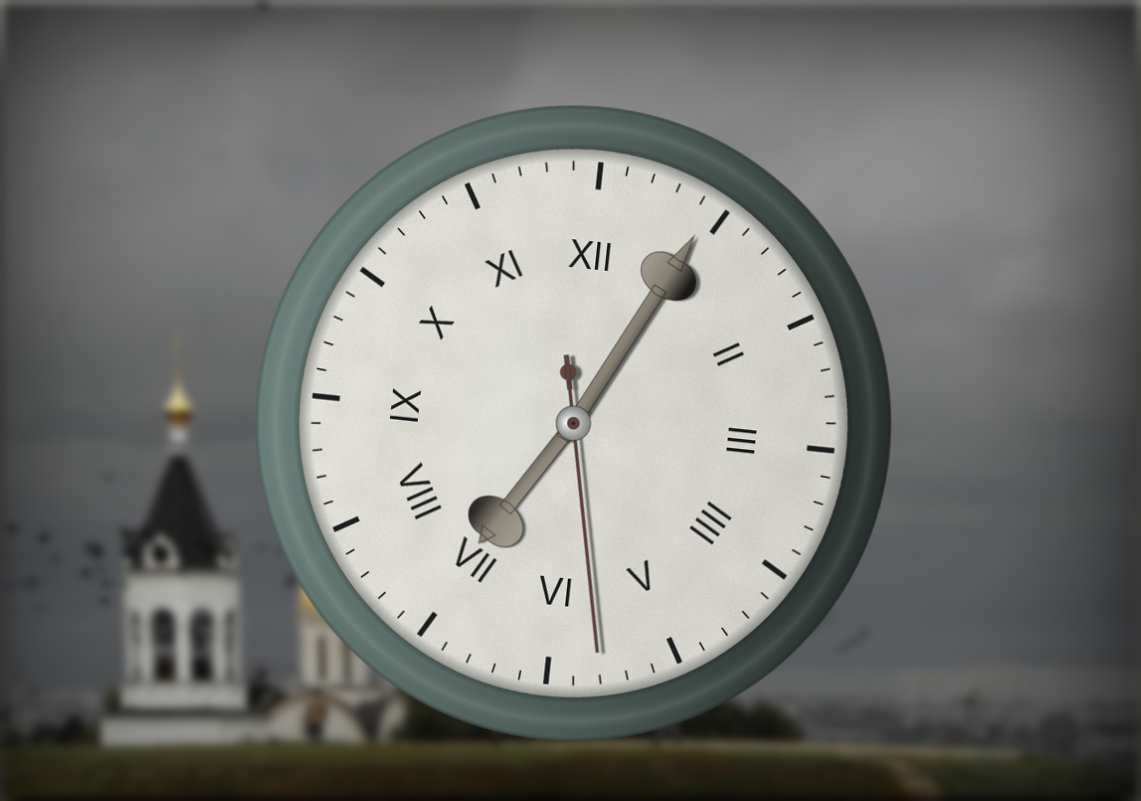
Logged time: h=7 m=4 s=28
